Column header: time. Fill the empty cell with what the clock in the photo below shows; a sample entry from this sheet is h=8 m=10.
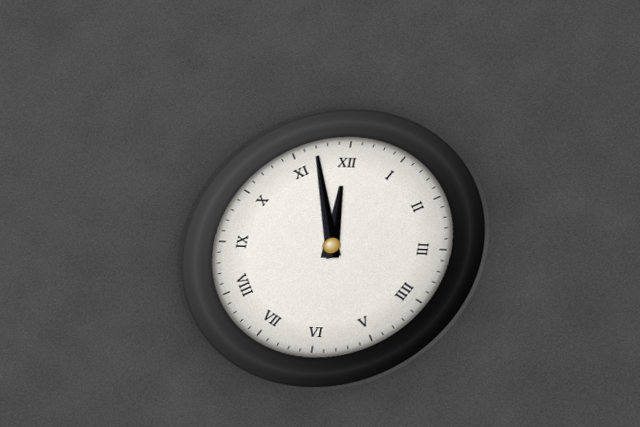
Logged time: h=11 m=57
